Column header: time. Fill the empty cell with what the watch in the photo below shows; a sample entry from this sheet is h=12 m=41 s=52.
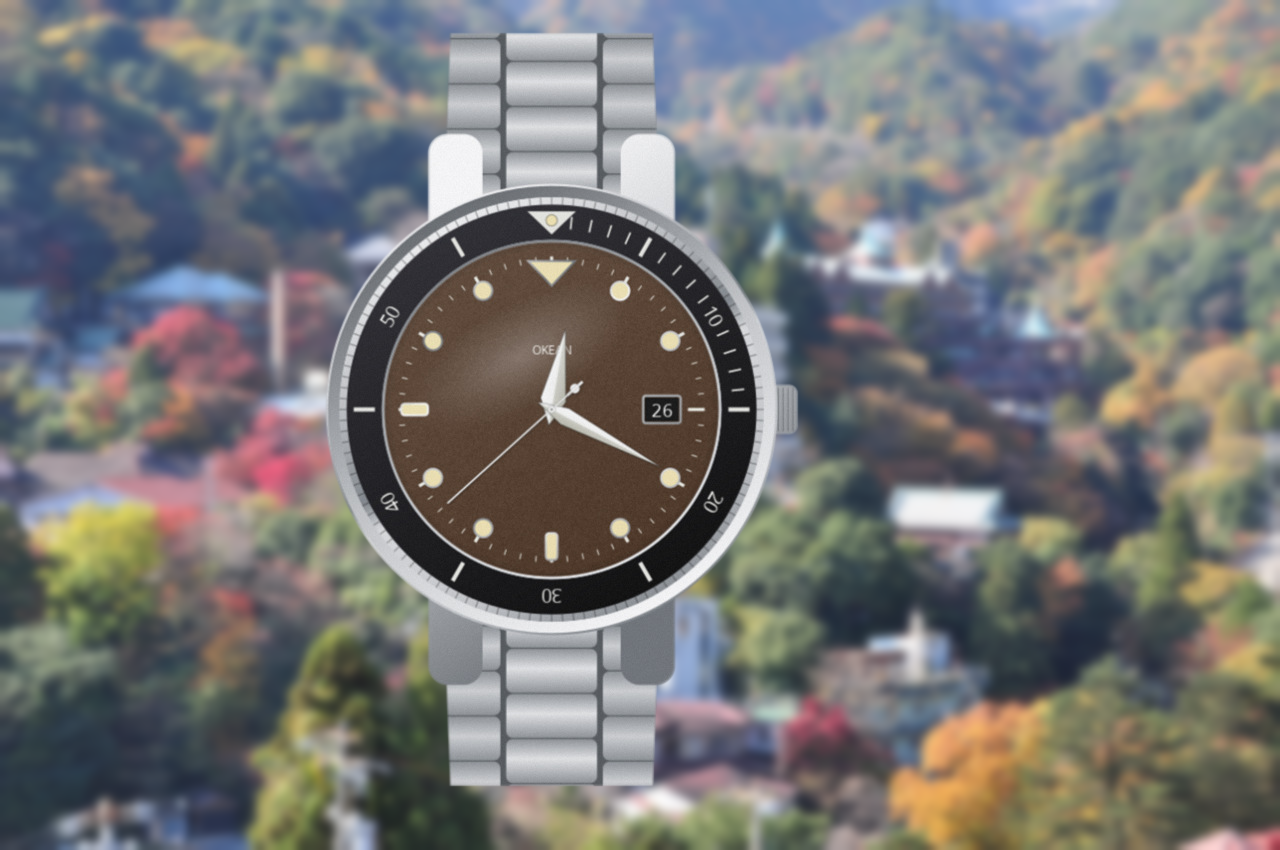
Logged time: h=12 m=19 s=38
